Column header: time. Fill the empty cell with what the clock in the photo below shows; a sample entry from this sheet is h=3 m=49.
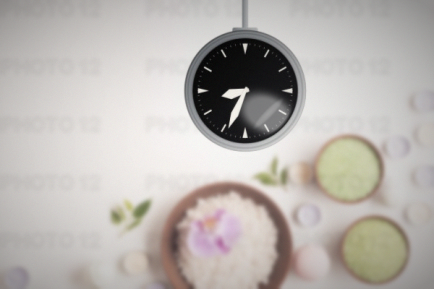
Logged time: h=8 m=34
